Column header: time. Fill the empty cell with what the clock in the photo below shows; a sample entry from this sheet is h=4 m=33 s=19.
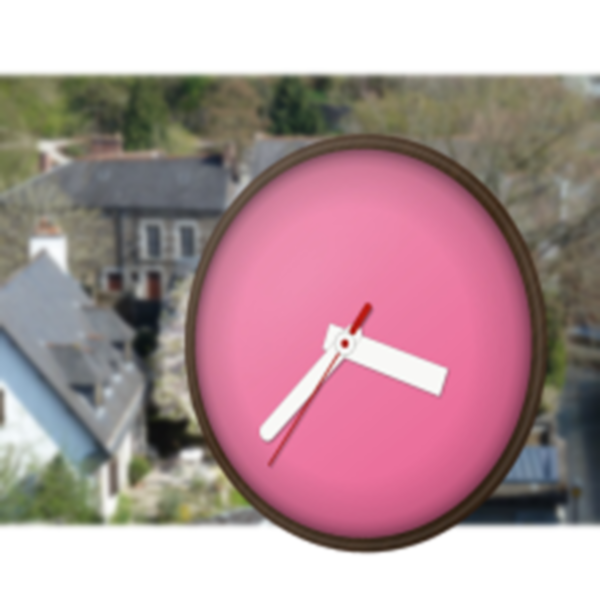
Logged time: h=3 m=37 s=36
